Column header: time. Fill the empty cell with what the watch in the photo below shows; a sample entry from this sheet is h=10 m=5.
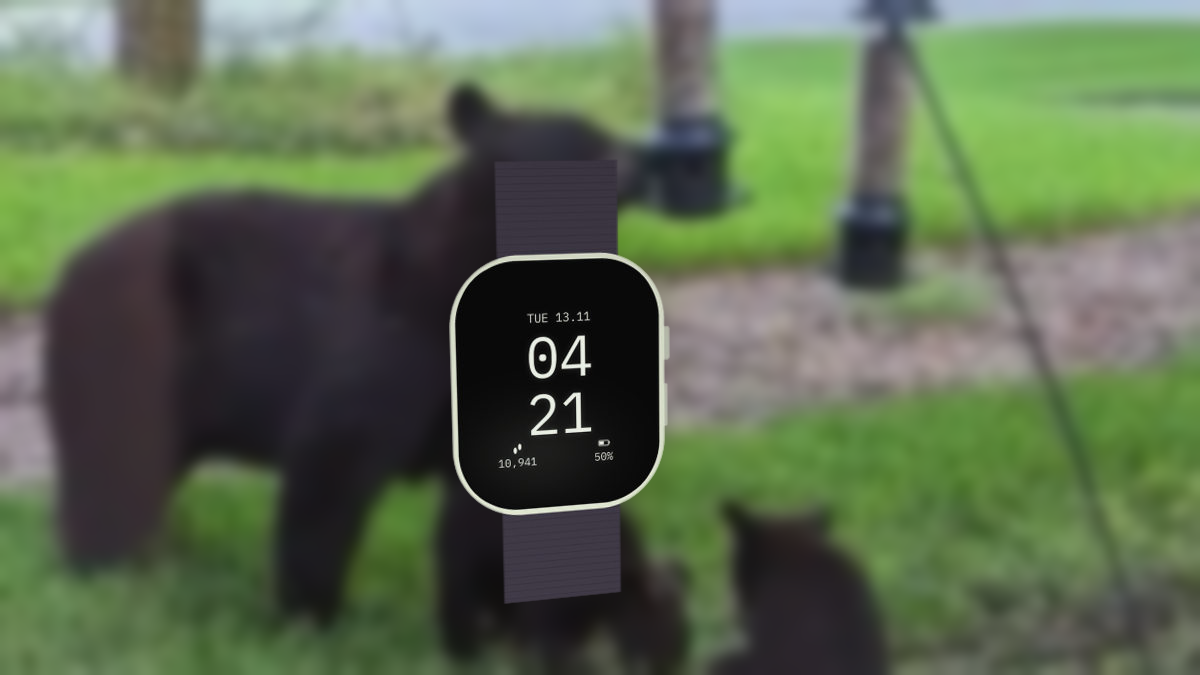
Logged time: h=4 m=21
